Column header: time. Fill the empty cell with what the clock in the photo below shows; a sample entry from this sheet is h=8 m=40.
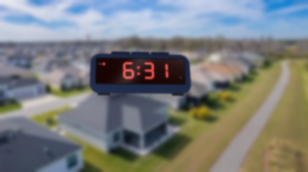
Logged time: h=6 m=31
